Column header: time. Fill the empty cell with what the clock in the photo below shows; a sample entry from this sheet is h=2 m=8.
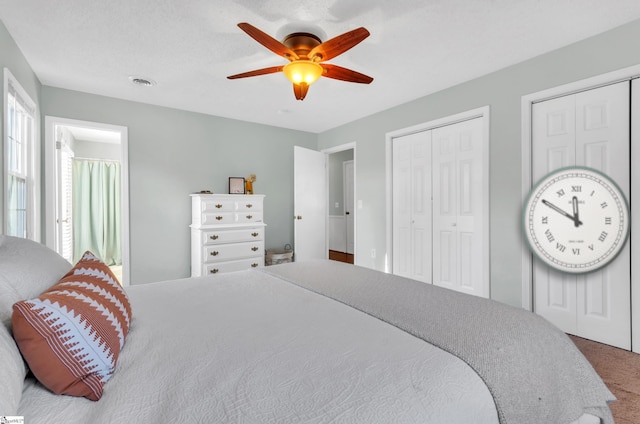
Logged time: h=11 m=50
